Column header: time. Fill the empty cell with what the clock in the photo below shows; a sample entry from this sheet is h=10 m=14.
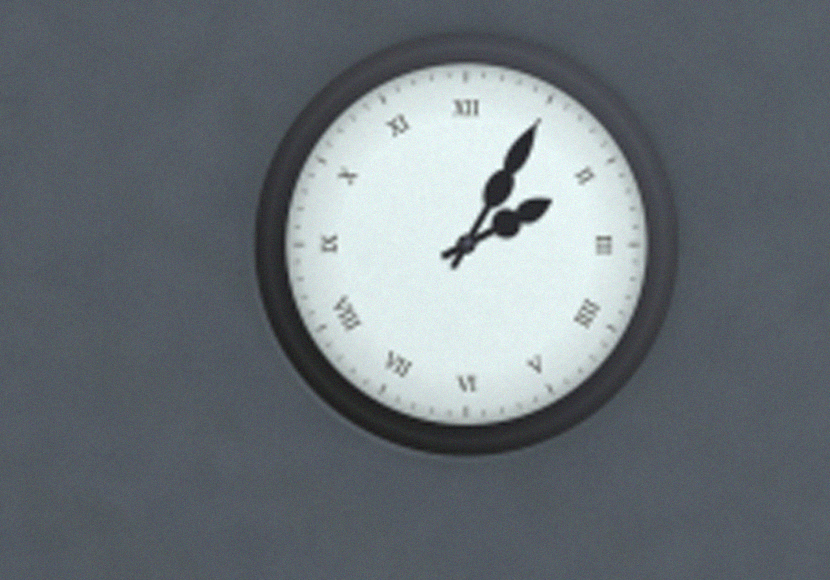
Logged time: h=2 m=5
